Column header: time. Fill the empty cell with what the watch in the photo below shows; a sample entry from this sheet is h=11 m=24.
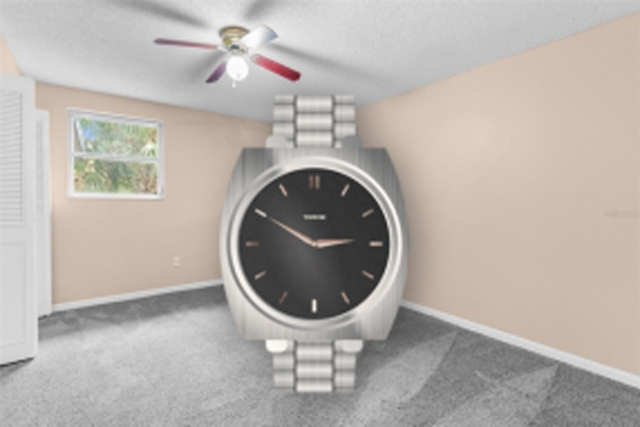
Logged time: h=2 m=50
